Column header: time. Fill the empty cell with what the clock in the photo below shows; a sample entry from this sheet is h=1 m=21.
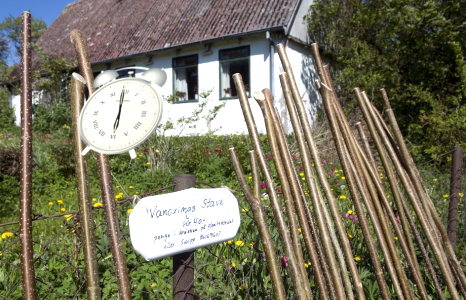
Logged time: h=5 m=59
